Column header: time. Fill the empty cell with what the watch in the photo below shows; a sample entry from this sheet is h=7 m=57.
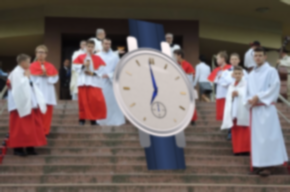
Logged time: h=6 m=59
